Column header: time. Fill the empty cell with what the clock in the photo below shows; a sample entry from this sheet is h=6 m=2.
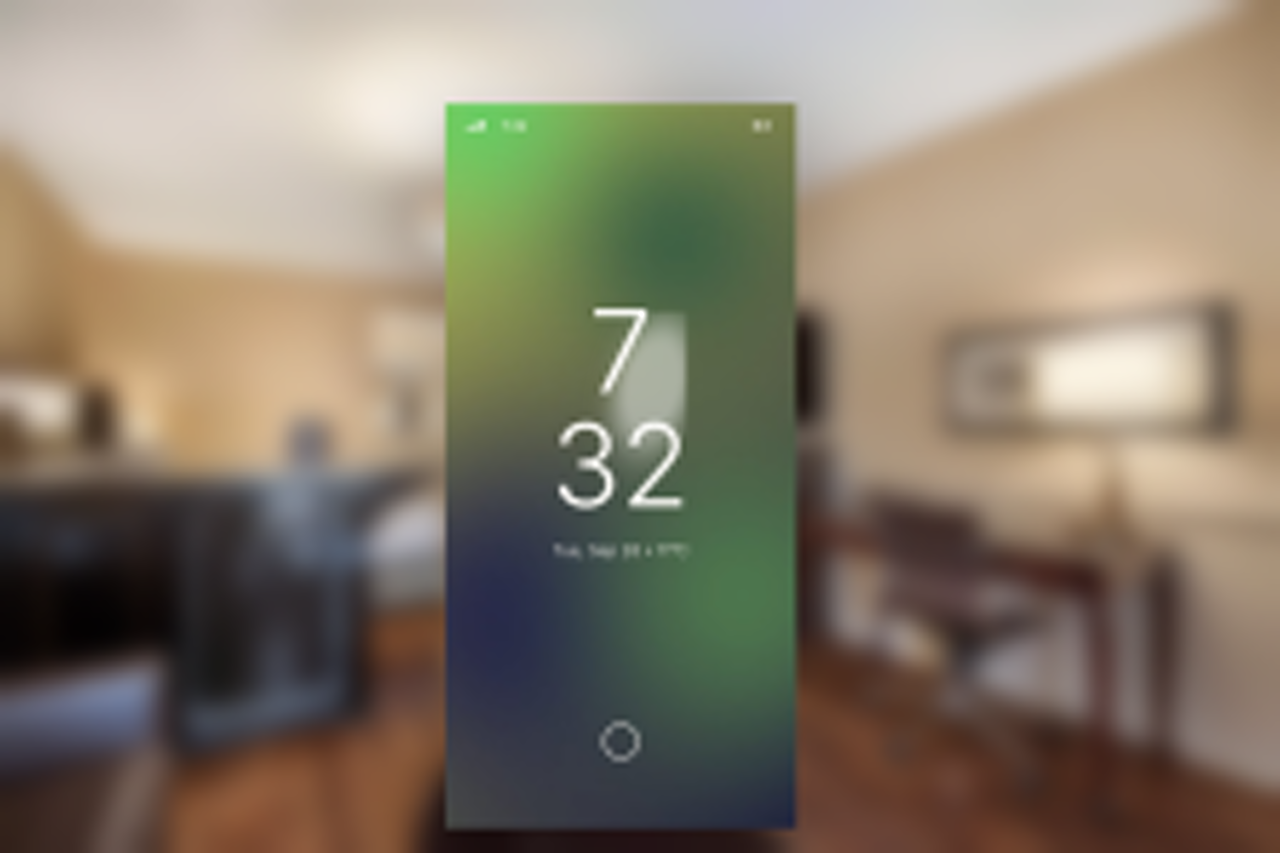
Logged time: h=7 m=32
